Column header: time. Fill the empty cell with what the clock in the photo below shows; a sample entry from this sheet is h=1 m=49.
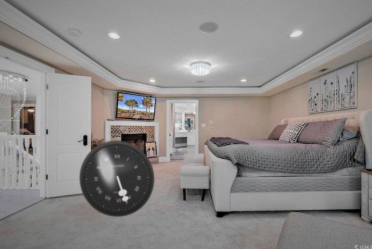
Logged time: h=5 m=27
